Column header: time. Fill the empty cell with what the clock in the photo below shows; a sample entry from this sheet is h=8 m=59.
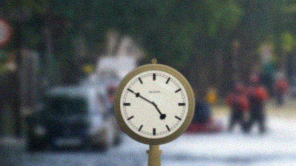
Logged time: h=4 m=50
